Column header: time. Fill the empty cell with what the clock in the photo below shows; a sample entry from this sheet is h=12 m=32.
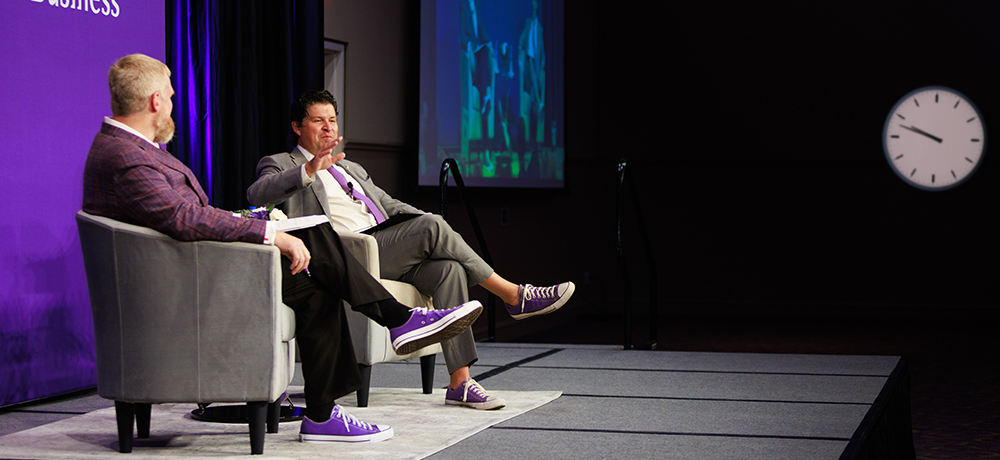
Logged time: h=9 m=48
